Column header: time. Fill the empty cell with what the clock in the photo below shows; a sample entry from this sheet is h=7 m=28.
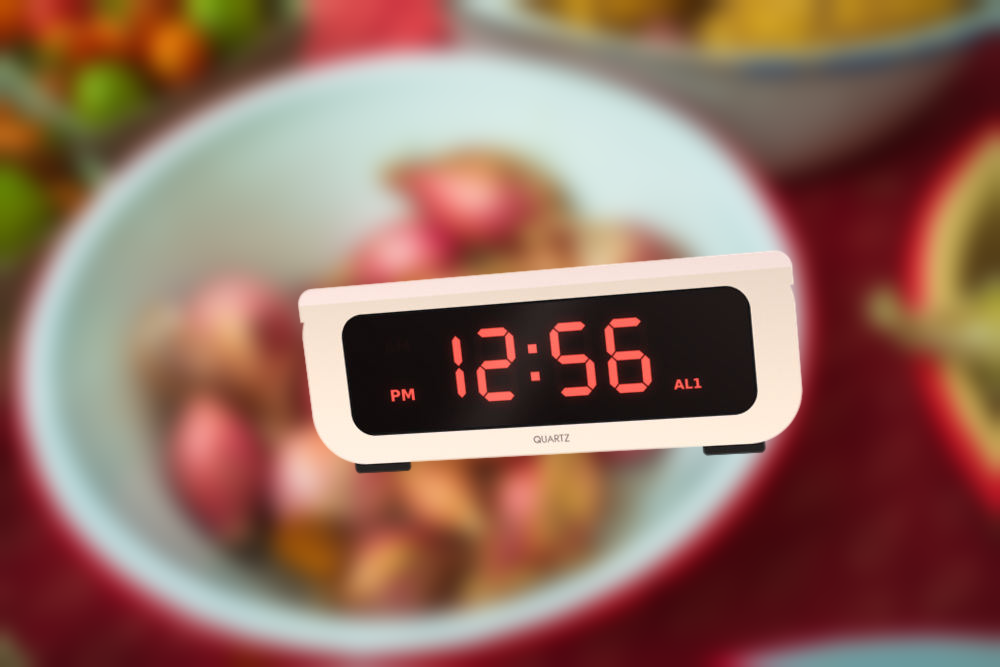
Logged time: h=12 m=56
